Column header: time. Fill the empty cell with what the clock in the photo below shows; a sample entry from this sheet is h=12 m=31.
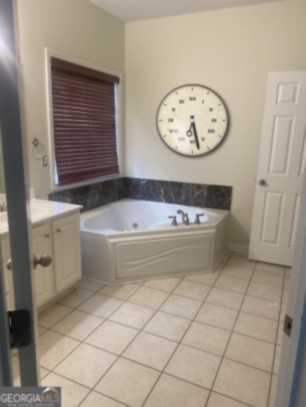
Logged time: h=6 m=28
